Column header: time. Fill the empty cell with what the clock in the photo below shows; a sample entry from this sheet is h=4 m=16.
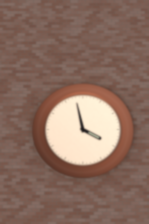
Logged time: h=3 m=58
